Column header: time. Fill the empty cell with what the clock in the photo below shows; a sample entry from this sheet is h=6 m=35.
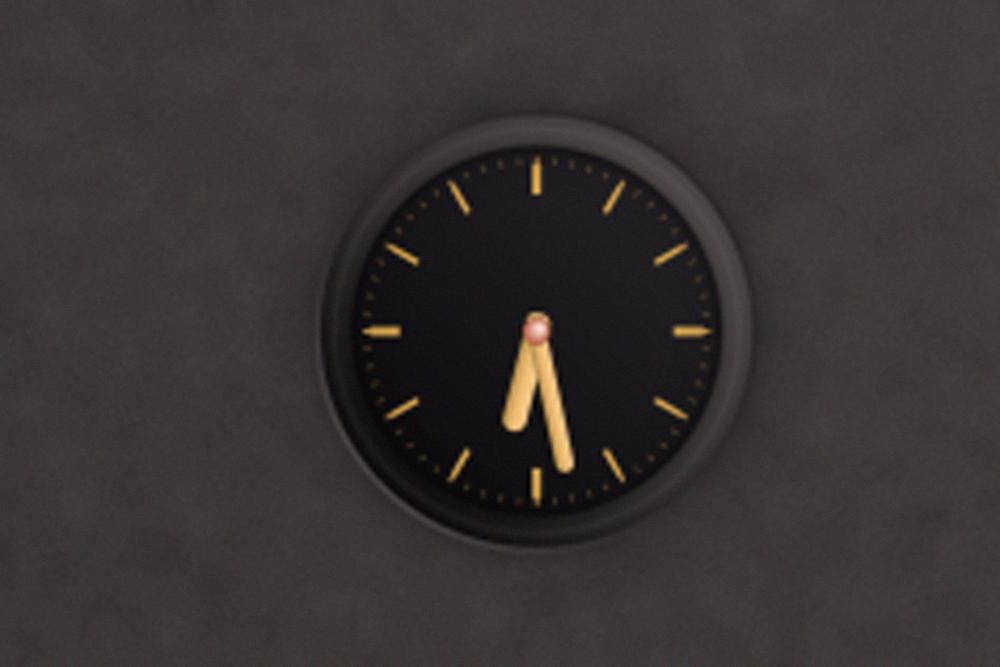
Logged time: h=6 m=28
